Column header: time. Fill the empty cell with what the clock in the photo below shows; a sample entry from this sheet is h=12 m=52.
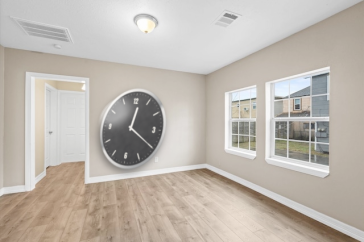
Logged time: h=12 m=20
